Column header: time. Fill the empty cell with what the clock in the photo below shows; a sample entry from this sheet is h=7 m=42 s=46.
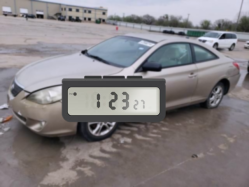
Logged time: h=1 m=23 s=27
